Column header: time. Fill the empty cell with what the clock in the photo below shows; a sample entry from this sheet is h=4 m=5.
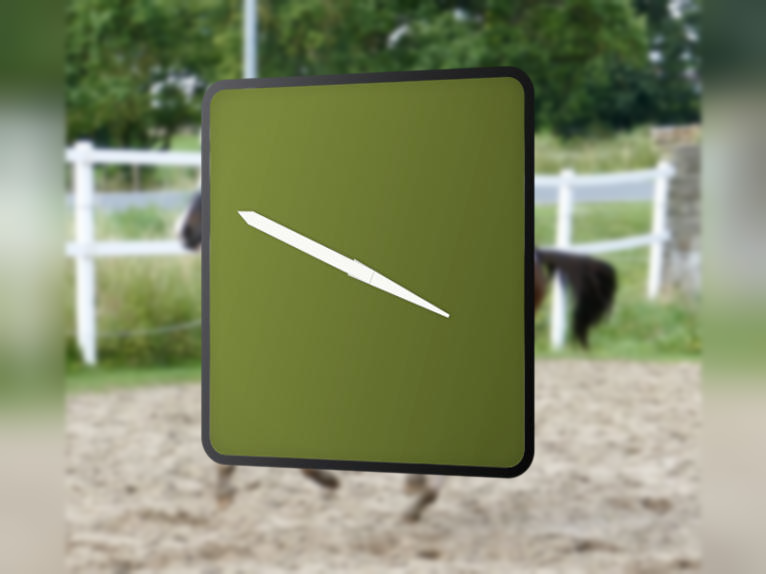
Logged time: h=3 m=49
